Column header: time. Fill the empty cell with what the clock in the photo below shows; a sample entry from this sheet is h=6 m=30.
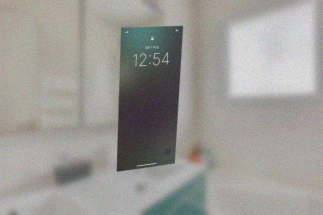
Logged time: h=12 m=54
